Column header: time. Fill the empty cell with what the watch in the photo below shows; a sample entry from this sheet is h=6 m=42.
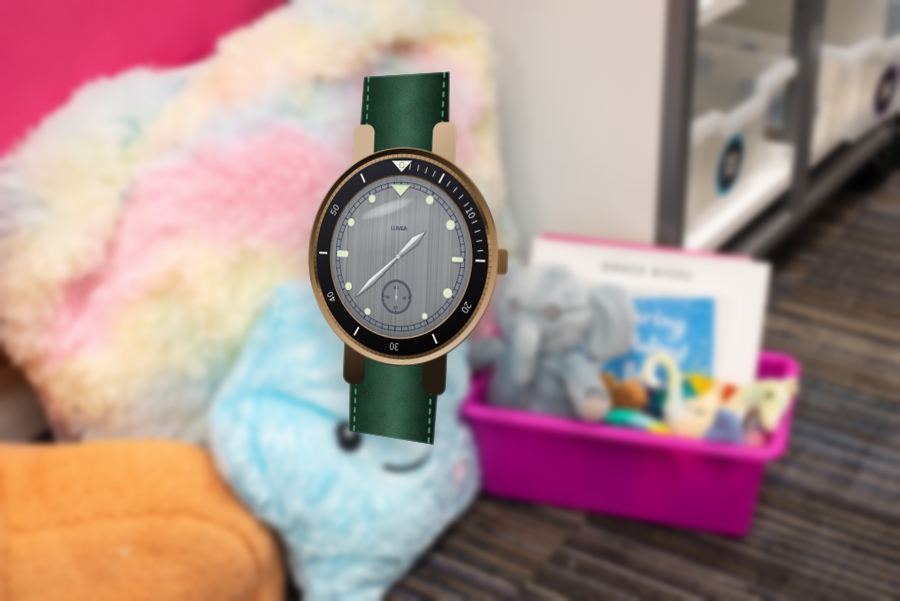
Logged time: h=1 m=38
